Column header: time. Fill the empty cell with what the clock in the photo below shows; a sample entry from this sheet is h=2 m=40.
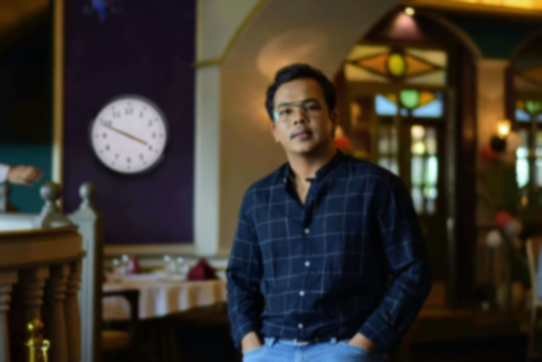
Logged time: h=3 m=49
